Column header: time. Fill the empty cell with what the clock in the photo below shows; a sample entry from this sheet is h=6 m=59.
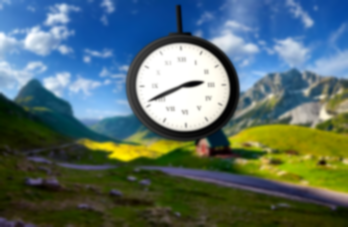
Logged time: h=2 m=41
